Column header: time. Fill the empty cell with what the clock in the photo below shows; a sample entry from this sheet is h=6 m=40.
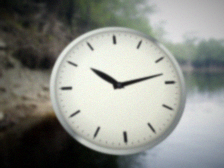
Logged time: h=10 m=13
